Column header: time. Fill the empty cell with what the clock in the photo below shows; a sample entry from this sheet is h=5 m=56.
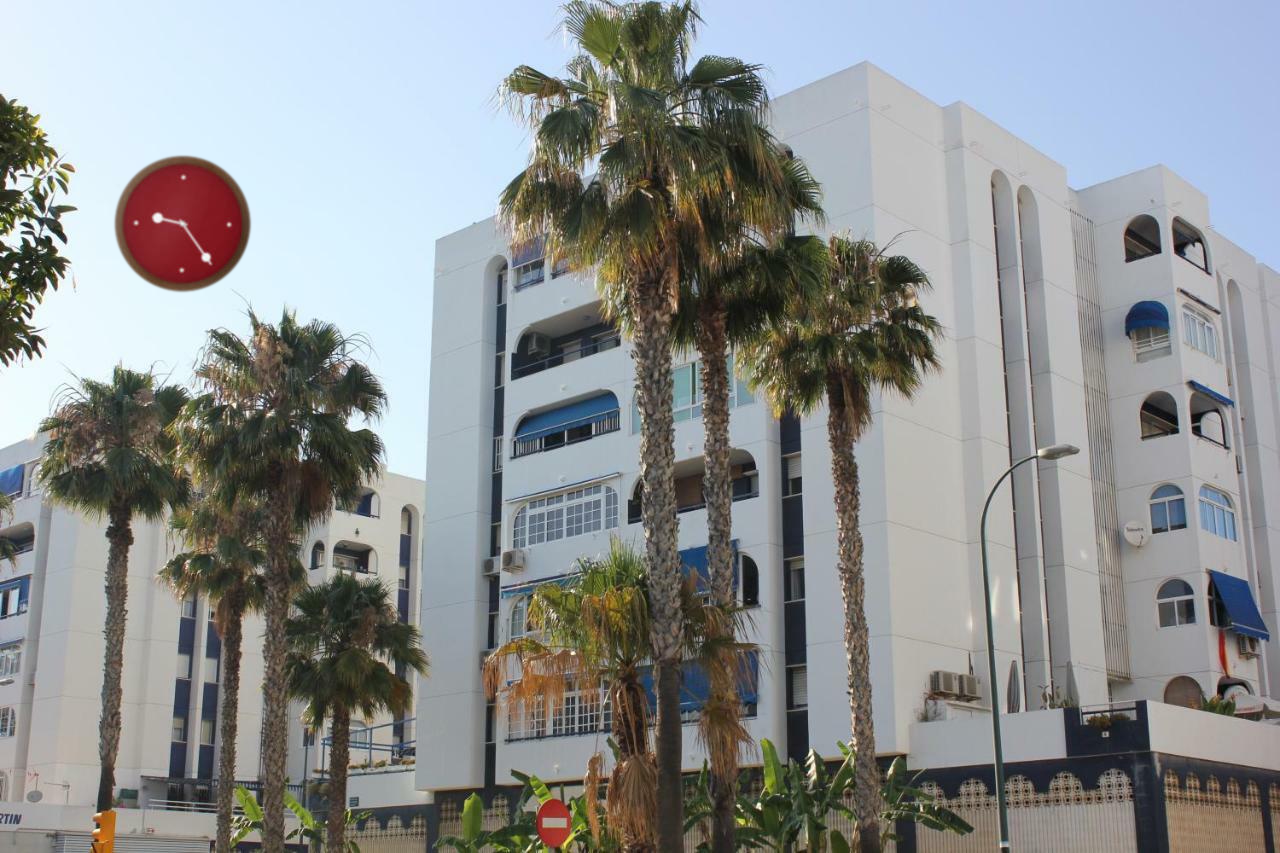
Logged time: h=9 m=24
